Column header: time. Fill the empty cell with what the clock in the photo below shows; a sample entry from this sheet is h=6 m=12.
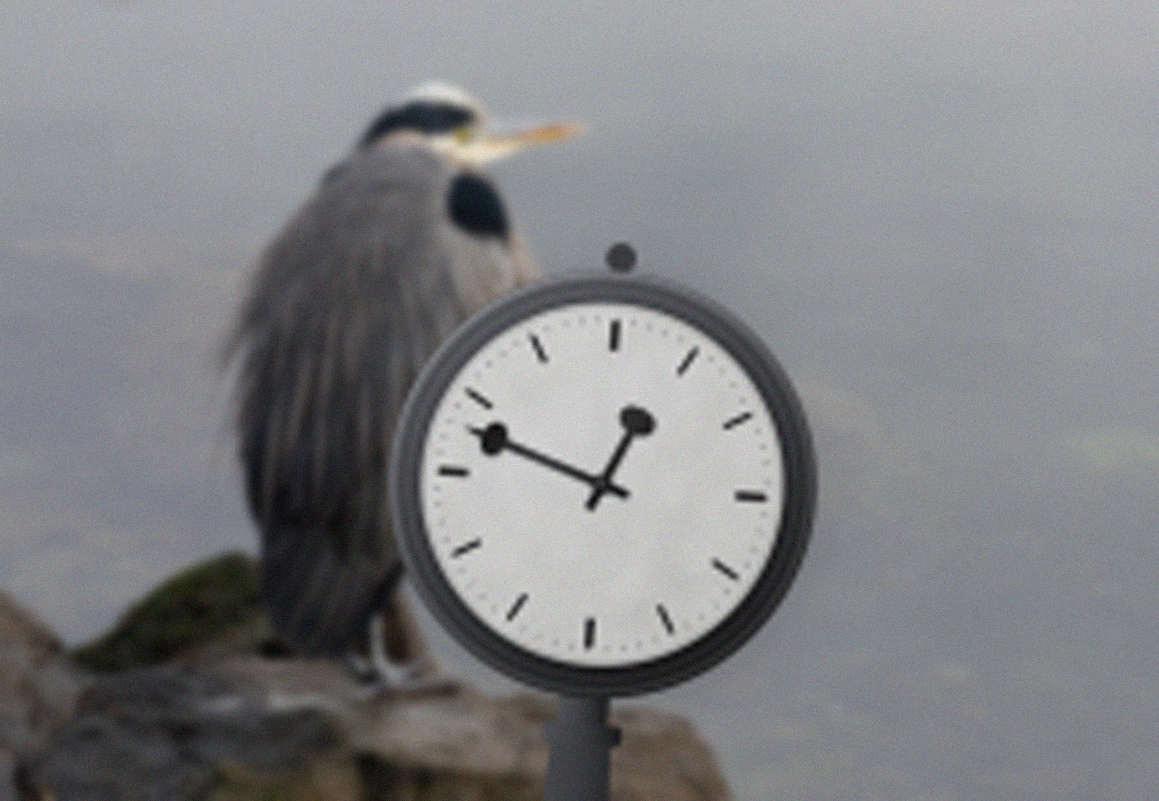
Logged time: h=12 m=48
